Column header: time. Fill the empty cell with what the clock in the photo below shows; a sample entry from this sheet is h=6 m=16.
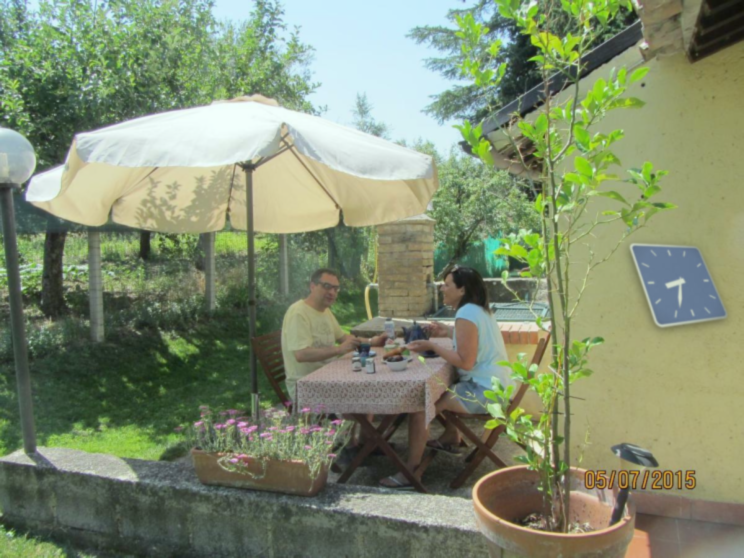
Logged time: h=8 m=34
